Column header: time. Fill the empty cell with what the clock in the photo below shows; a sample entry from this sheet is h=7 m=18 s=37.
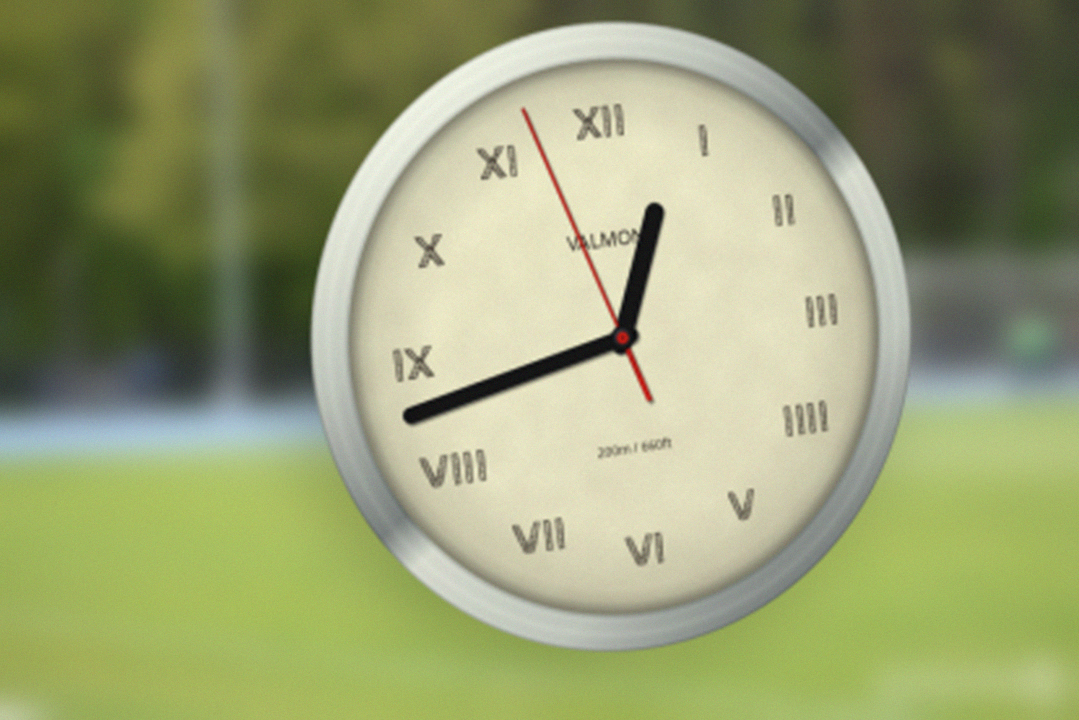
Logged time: h=12 m=42 s=57
